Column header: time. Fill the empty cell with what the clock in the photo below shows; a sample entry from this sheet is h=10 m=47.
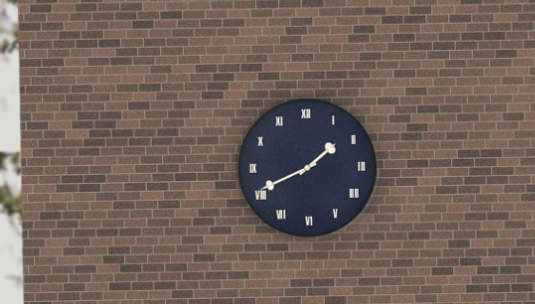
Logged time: h=1 m=41
